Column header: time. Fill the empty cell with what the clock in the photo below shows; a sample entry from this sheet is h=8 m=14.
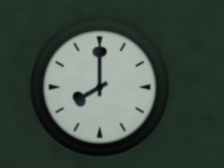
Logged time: h=8 m=0
